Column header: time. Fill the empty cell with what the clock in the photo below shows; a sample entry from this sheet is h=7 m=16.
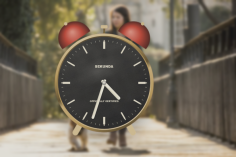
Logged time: h=4 m=33
